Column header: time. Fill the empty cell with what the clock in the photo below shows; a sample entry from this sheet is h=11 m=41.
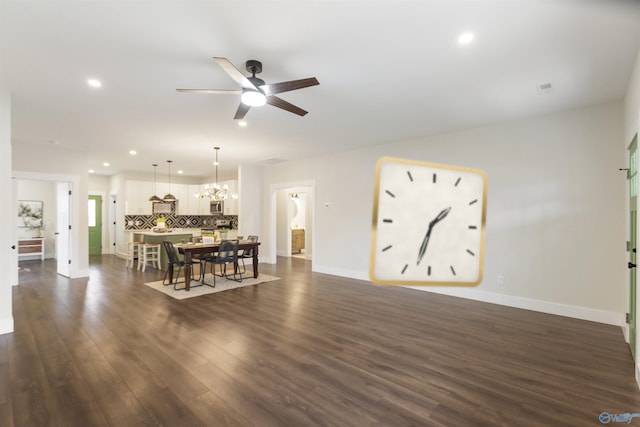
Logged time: h=1 m=33
